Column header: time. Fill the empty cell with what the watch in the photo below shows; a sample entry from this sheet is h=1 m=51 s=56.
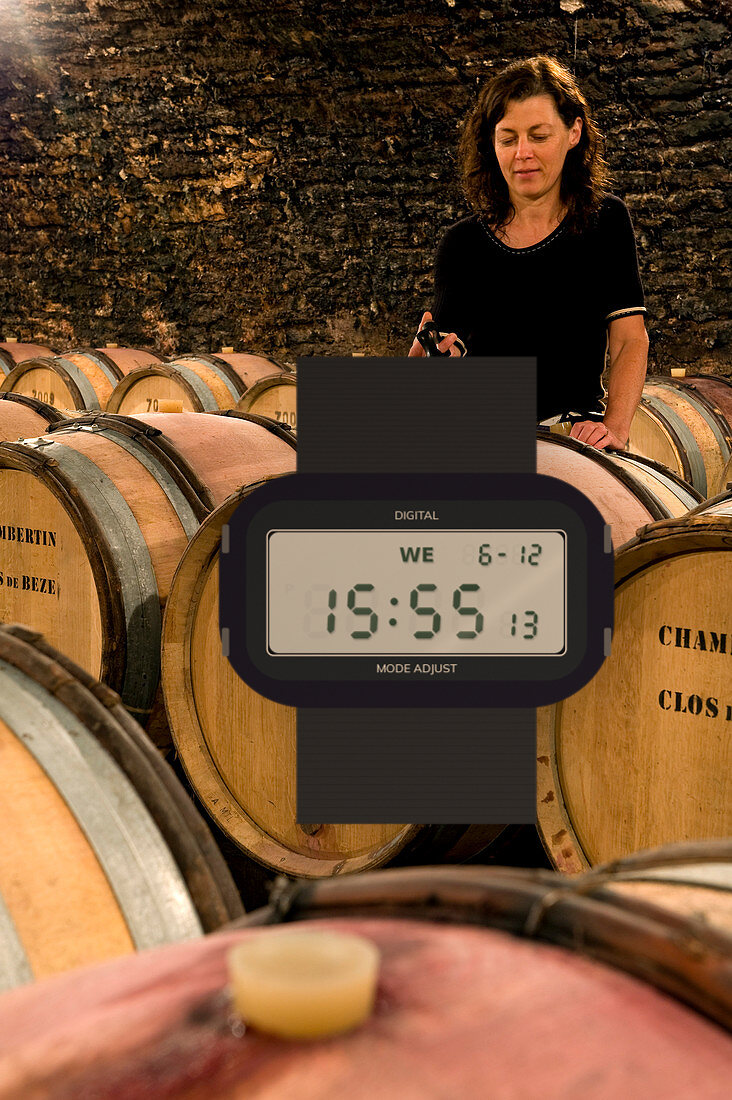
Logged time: h=15 m=55 s=13
